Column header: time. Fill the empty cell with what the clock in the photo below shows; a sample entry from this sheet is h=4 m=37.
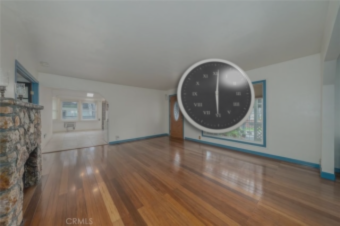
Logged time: h=6 m=1
